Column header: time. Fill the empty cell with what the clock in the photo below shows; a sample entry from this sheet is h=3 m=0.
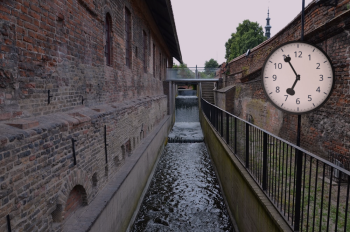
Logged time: h=6 m=55
